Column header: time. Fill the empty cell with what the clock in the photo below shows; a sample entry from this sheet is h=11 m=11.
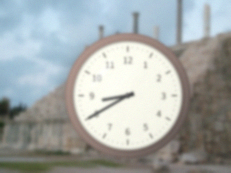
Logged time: h=8 m=40
